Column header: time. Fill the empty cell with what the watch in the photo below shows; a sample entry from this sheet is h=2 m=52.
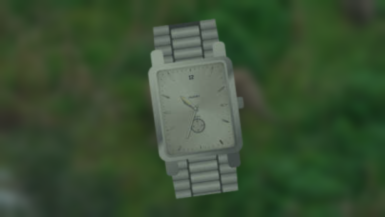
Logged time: h=10 m=34
